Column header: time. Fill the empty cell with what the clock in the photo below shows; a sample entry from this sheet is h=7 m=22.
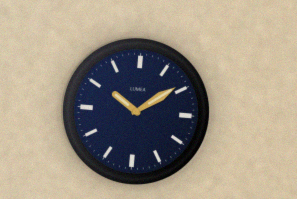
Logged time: h=10 m=9
